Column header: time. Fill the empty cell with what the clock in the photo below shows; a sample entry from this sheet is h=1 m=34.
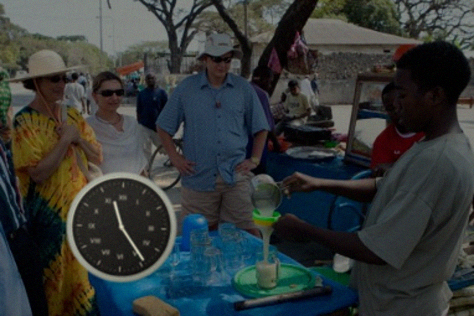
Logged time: h=11 m=24
